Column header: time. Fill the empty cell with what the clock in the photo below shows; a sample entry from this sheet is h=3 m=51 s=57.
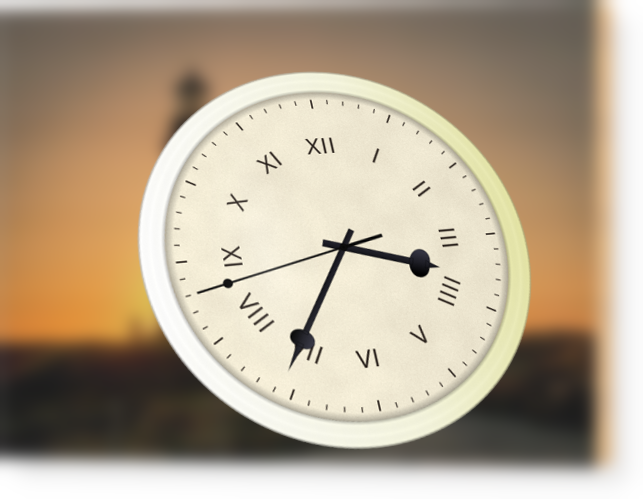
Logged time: h=3 m=35 s=43
